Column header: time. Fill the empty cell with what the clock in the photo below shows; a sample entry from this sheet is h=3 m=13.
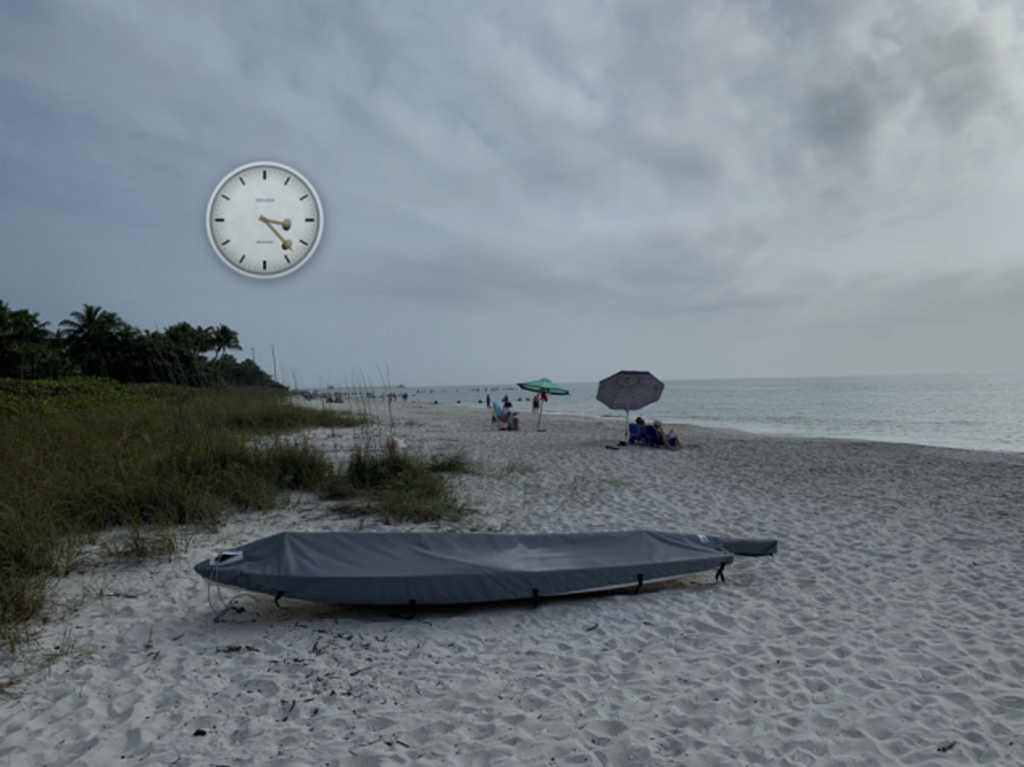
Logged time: h=3 m=23
